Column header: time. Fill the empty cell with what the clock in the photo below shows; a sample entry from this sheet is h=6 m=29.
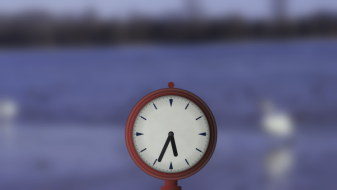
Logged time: h=5 m=34
